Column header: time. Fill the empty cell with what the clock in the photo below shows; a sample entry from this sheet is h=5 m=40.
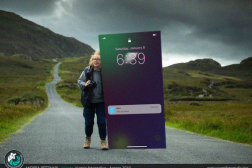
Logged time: h=6 m=39
